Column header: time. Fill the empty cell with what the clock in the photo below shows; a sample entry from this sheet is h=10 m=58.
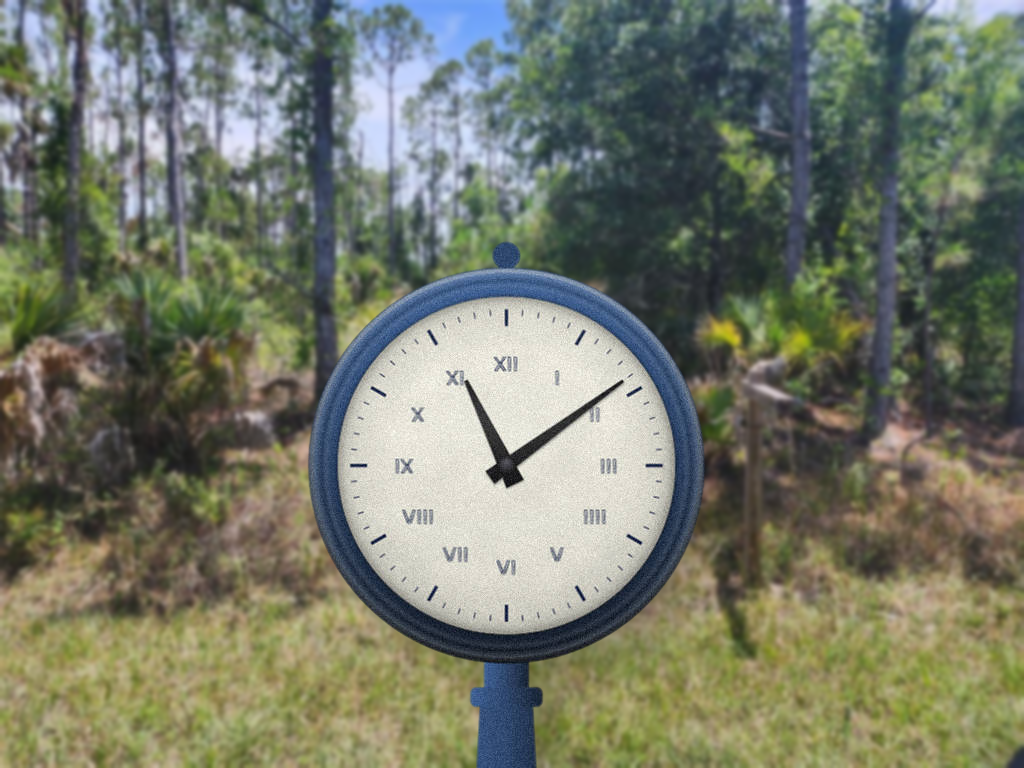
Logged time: h=11 m=9
